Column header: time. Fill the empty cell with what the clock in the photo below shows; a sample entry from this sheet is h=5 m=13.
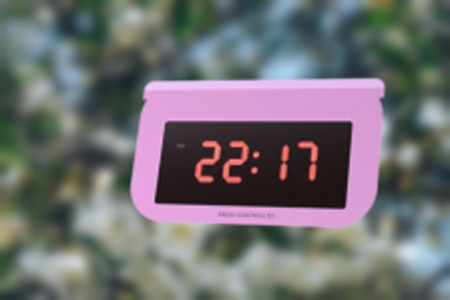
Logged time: h=22 m=17
